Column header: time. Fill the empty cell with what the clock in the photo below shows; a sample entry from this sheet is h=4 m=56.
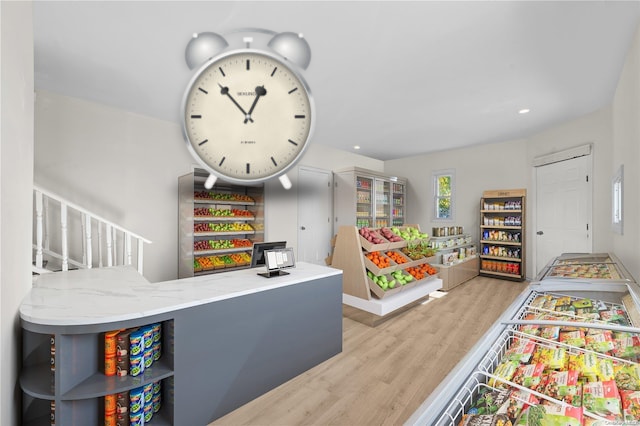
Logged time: h=12 m=53
